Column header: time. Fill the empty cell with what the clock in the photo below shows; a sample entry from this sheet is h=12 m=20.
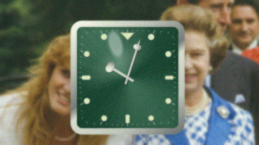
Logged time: h=10 m=3
